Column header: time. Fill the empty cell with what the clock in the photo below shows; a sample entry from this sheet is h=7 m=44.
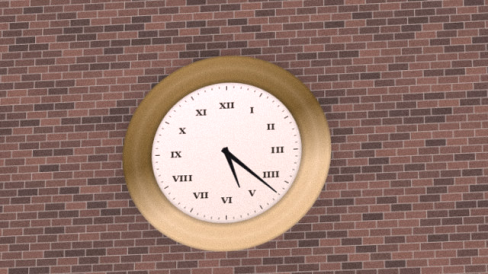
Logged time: h=5 m=22
